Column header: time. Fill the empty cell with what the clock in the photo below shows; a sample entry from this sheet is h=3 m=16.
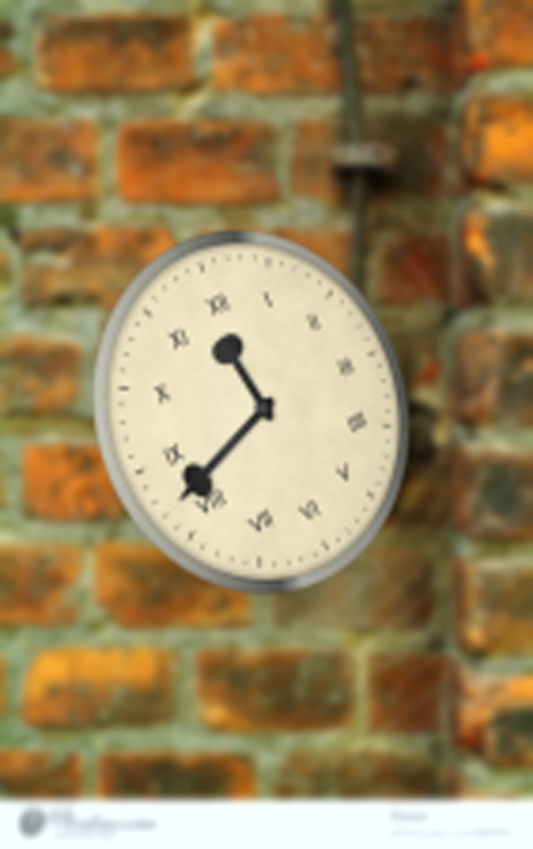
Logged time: h=11 m=42
